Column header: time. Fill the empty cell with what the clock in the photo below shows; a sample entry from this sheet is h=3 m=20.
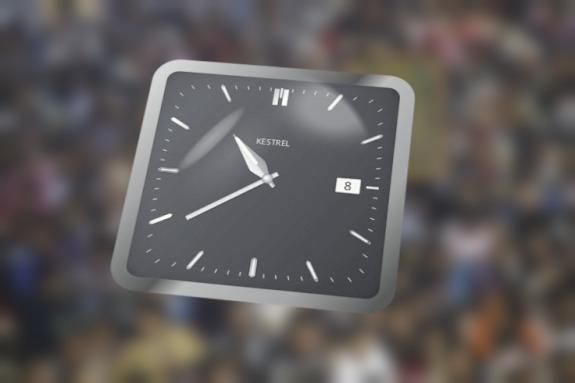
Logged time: h=10 m=39
